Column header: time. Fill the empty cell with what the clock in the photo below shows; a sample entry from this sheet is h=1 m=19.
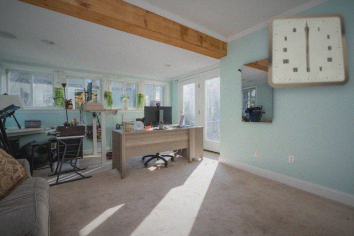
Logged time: h=6 m=0
